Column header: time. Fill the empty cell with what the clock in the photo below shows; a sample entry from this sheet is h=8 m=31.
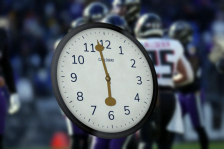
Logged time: h=5 m=58
